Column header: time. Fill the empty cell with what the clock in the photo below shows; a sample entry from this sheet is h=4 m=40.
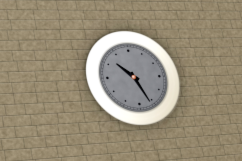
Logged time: h=10 m=26
